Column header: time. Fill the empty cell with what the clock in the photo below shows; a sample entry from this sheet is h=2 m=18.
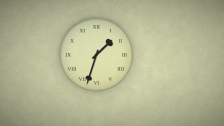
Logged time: h=1 m=33
